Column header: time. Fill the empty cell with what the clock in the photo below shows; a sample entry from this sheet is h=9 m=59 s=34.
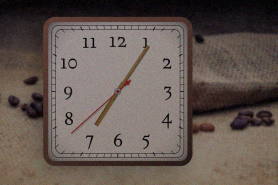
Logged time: h=7 m=5 s=38
